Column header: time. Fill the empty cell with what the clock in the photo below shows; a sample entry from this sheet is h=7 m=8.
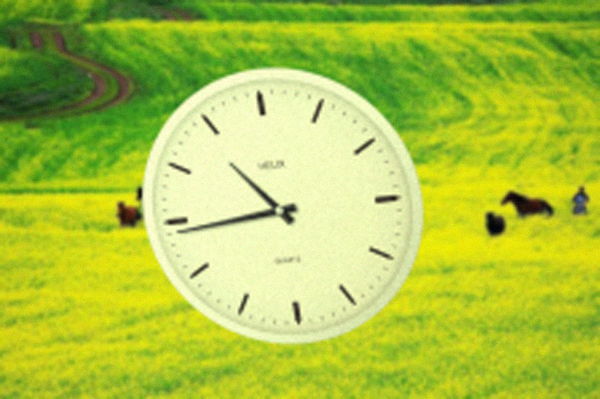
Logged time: h=10 m=44
